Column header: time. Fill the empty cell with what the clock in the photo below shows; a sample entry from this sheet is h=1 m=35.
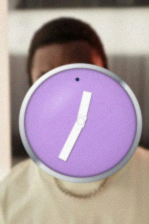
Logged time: h=12 m=35
